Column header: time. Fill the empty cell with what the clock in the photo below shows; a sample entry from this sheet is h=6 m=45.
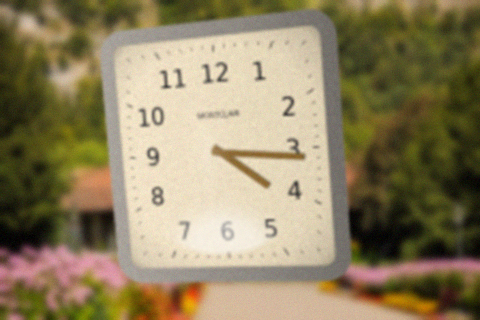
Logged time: h=4 m=16
